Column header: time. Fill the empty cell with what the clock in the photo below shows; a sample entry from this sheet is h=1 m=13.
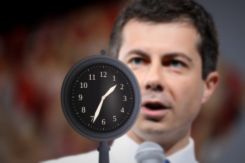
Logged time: h=1 m=34
